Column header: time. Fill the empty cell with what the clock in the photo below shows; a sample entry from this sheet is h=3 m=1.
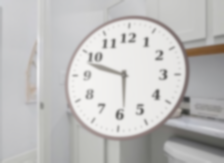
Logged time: h=5 m=48
